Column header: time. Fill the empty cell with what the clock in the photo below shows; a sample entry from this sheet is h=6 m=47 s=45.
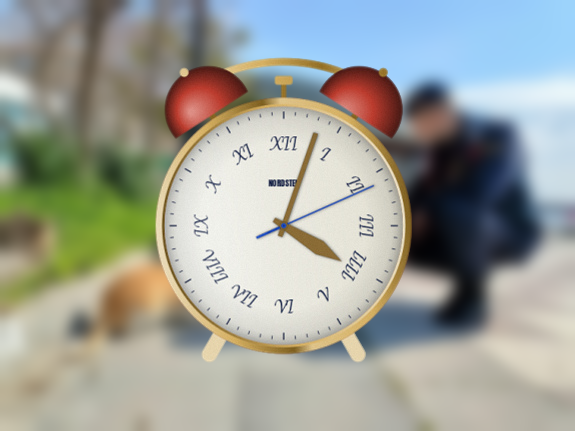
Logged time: h=4 m=3 s=11
